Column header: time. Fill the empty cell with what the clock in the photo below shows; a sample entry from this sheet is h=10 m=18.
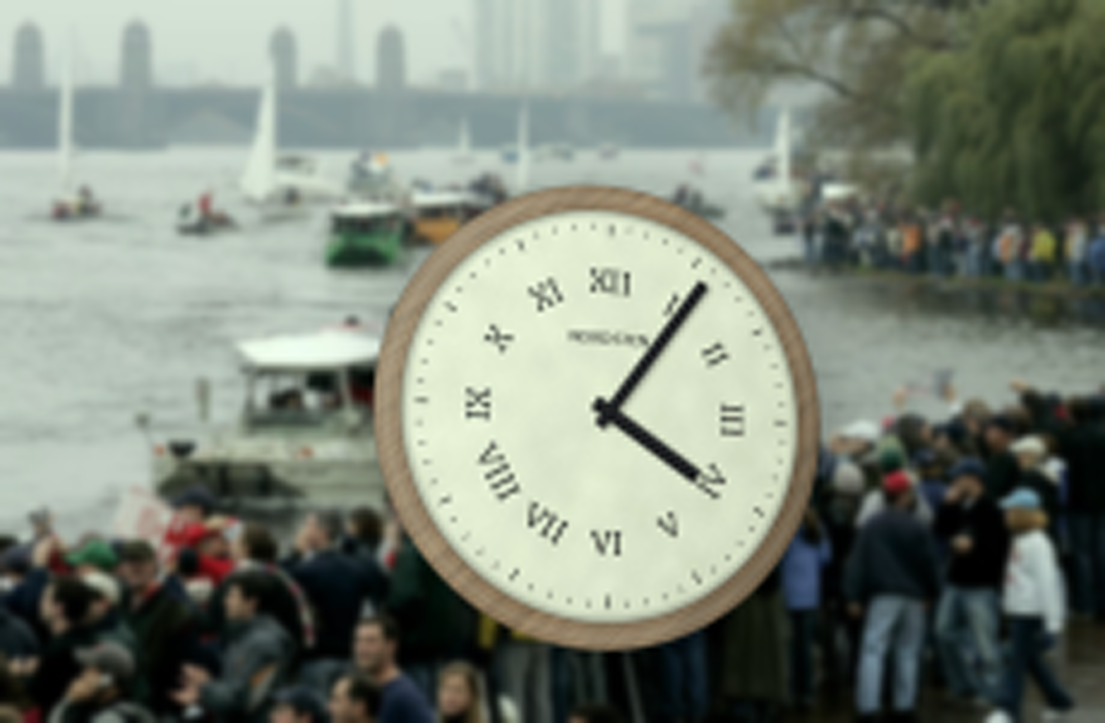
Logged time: h=4 m=6
